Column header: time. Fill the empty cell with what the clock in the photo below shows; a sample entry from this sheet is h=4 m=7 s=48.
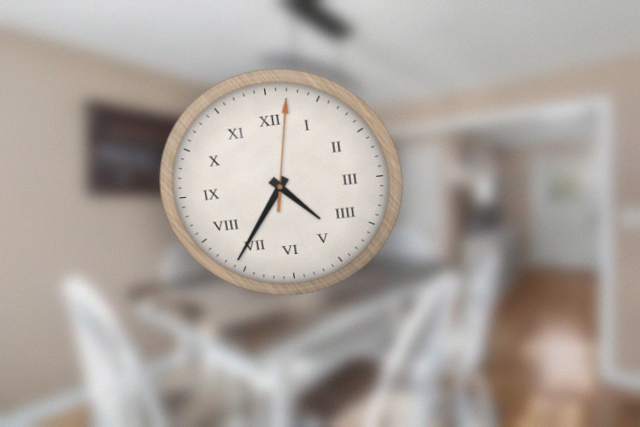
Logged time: h=4 m=36 s=2
